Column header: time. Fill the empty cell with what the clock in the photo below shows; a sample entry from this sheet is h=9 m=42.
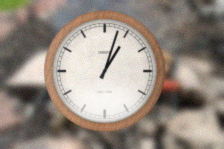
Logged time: h=1 m=3
